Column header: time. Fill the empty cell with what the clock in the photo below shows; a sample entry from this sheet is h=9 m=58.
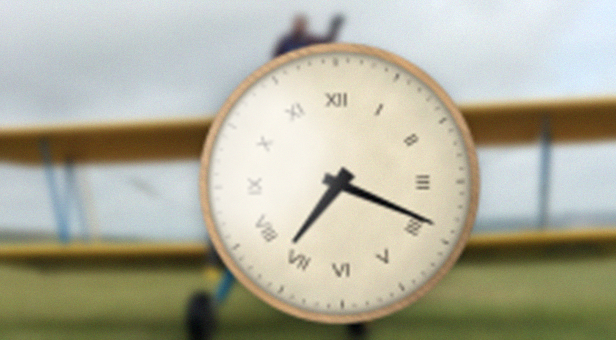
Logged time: h=7 m=19
